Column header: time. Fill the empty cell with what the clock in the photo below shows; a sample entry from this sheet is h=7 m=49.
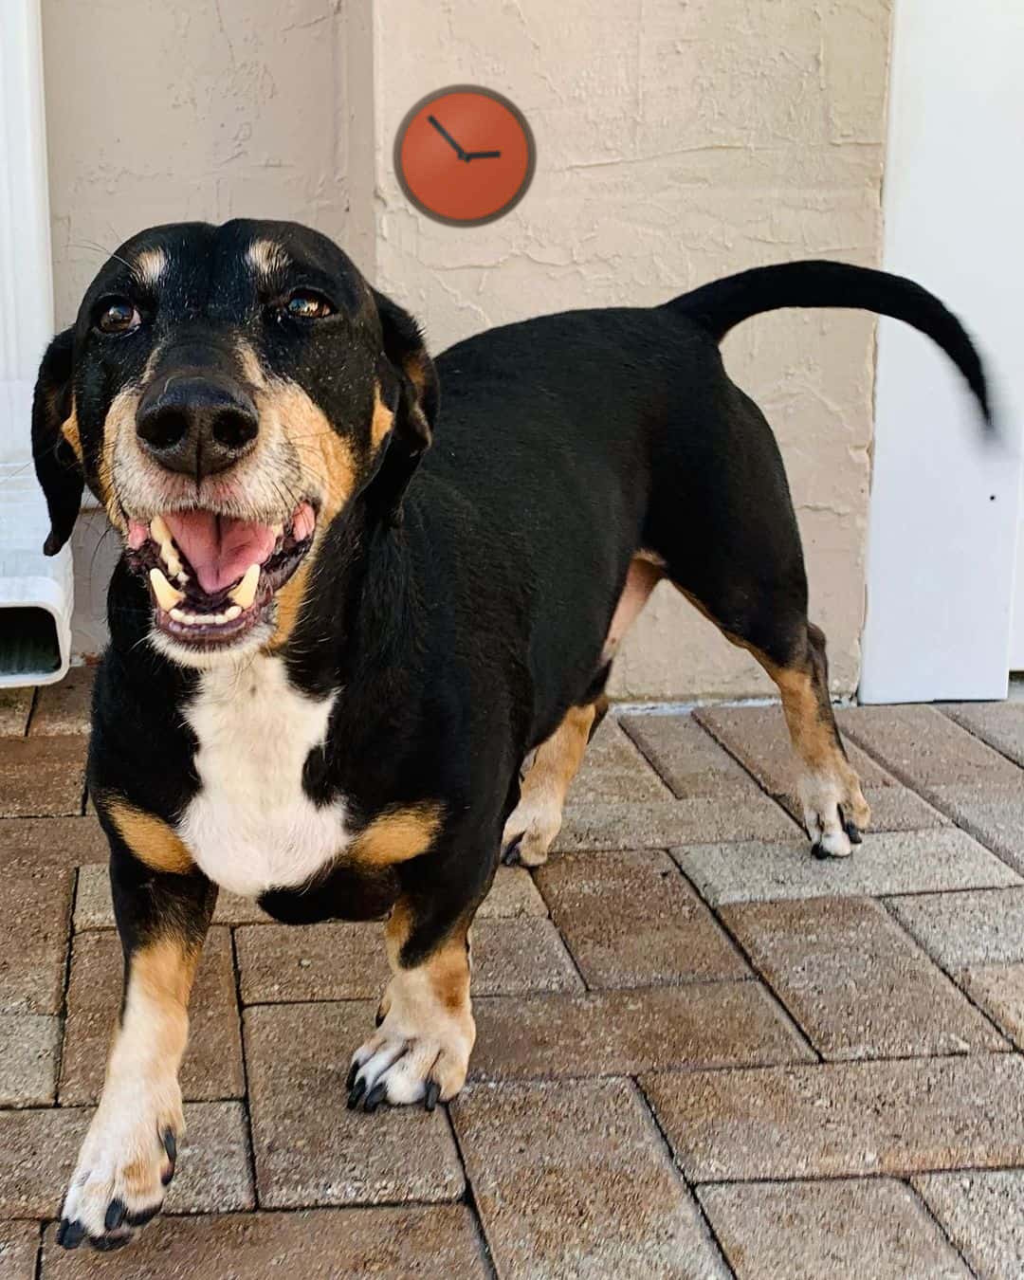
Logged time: h=2 m=53
